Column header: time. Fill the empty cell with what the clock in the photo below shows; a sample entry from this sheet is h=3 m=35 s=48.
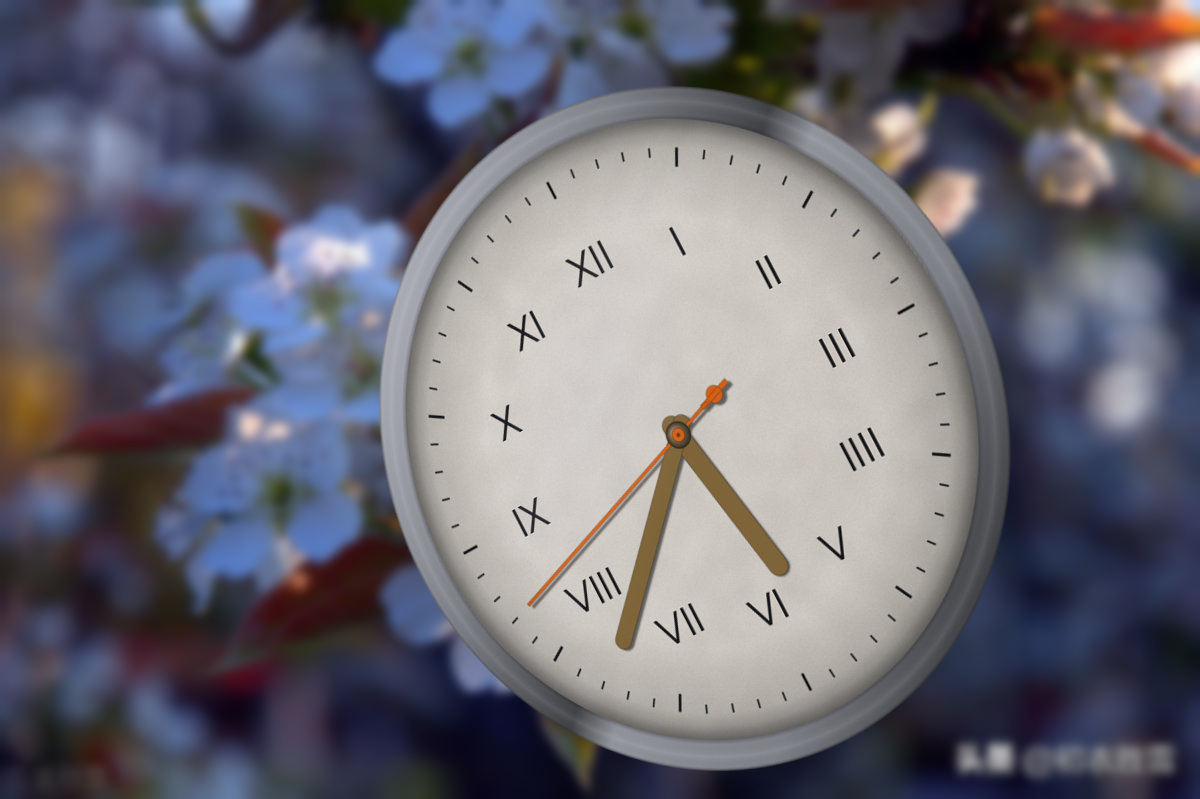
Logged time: h=5 m=37 s=42
